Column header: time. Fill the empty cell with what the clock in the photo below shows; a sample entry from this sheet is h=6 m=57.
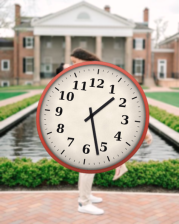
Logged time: h=1 m=27
